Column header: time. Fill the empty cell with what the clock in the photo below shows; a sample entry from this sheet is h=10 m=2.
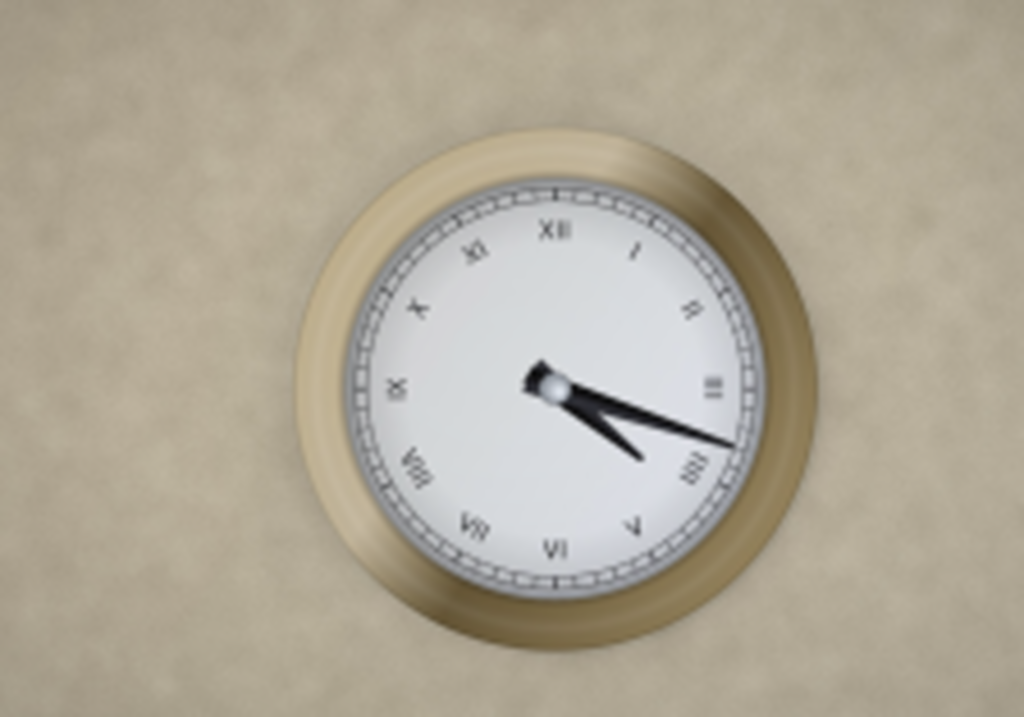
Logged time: h=4 m=18
